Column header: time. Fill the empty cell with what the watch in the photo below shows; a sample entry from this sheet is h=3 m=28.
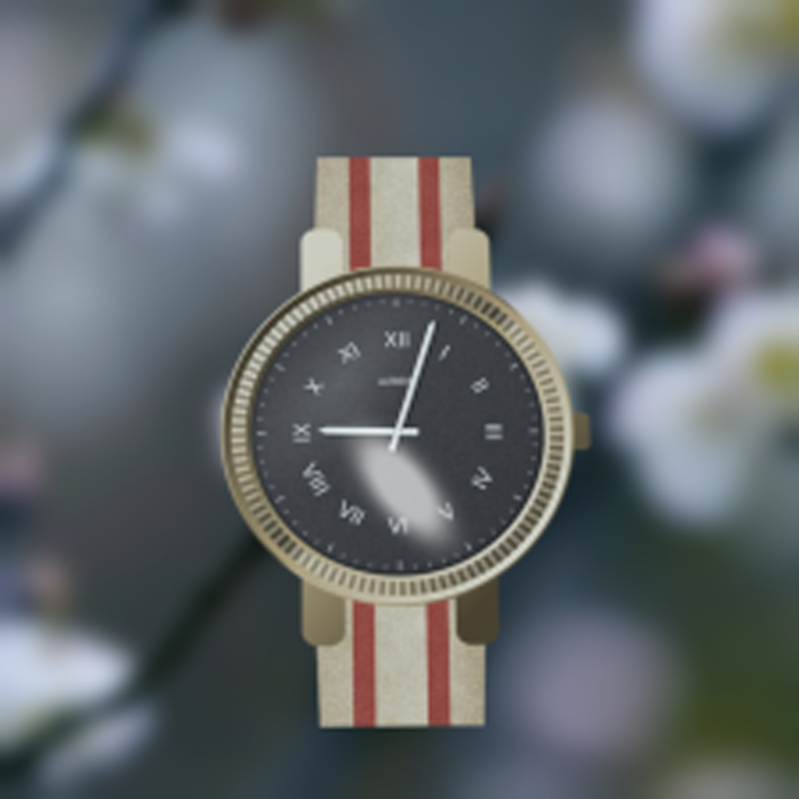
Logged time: h=9 m=3
